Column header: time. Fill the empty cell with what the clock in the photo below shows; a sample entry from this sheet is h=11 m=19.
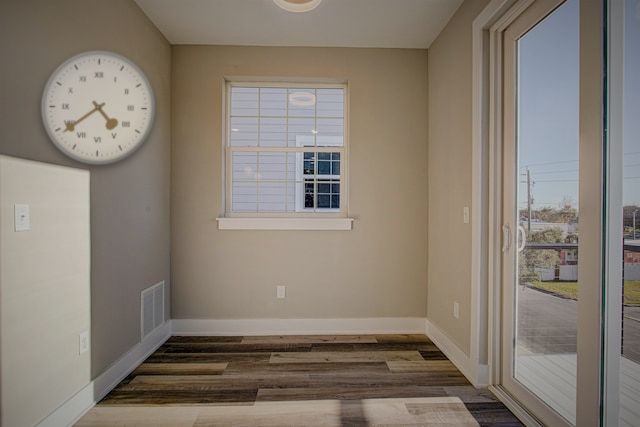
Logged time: h=4 m=39
